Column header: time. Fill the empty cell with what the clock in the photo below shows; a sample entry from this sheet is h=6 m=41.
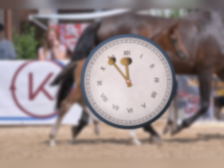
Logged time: h=11 m=54
